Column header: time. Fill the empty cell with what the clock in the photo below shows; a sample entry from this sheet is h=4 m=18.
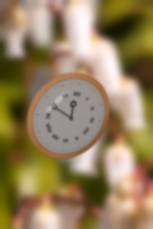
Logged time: h=11 m=49
